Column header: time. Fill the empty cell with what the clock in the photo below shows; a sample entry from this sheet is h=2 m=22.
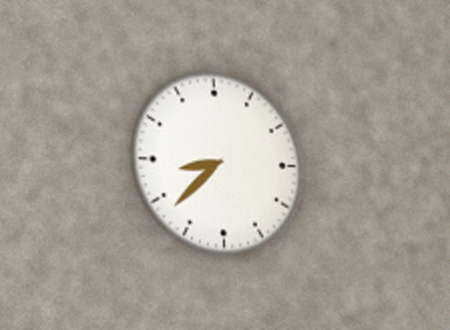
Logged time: h=8 m=38
